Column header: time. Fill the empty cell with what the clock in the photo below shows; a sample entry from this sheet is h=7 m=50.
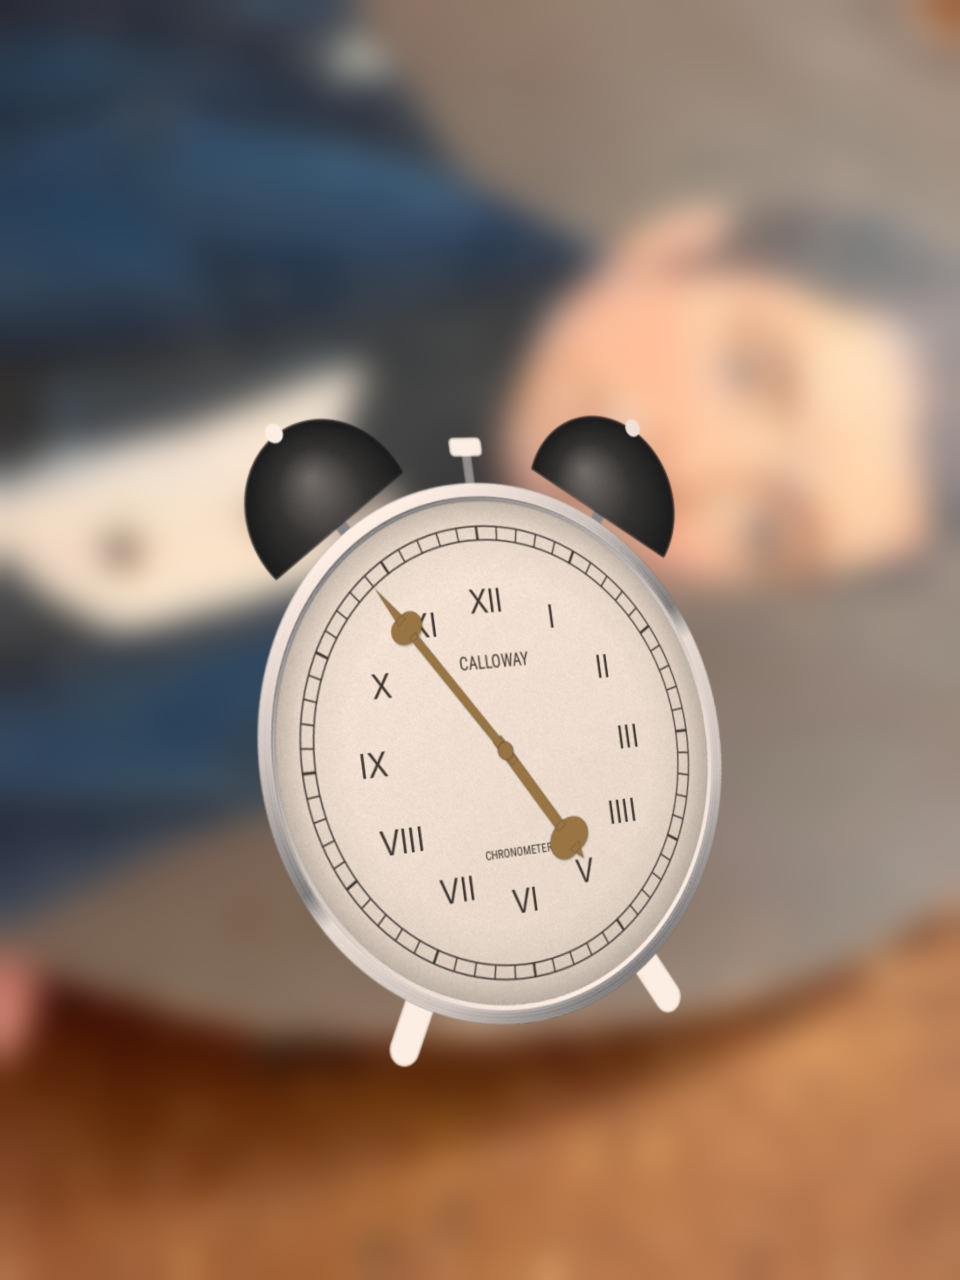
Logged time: h=4 m=54
